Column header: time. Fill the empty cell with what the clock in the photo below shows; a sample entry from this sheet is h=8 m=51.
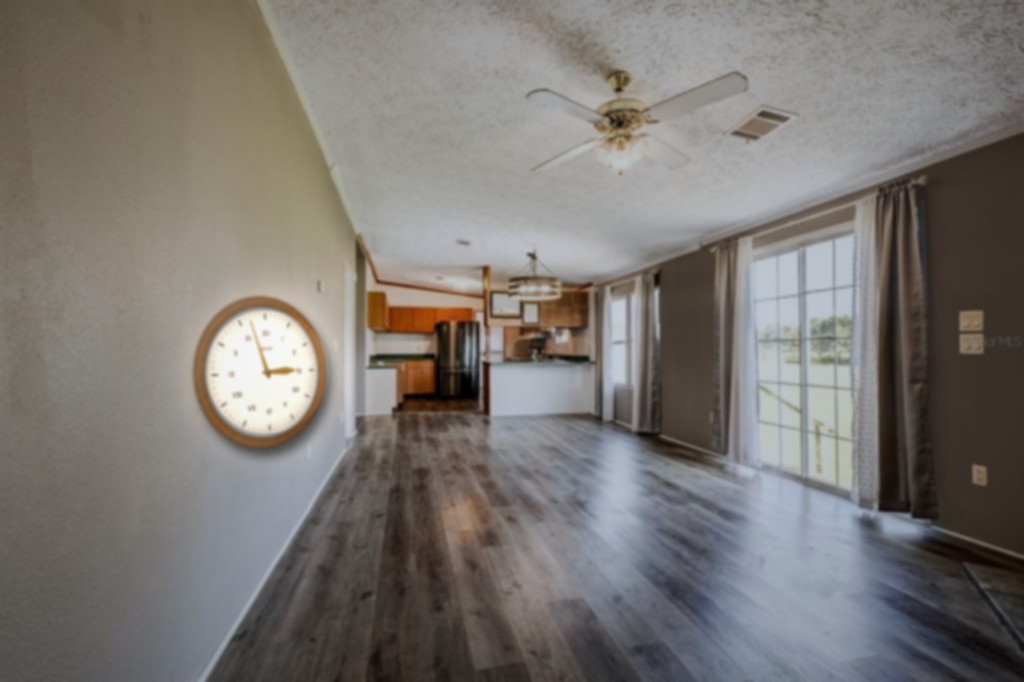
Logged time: h=2 m=57
